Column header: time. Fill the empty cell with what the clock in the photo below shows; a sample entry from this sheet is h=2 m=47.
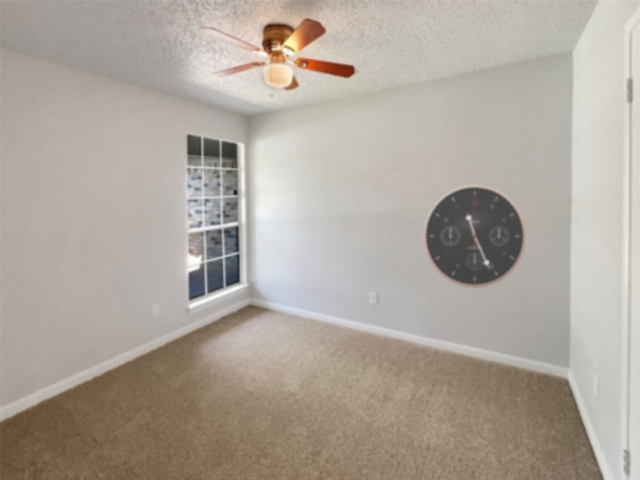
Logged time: h=11 m=26
